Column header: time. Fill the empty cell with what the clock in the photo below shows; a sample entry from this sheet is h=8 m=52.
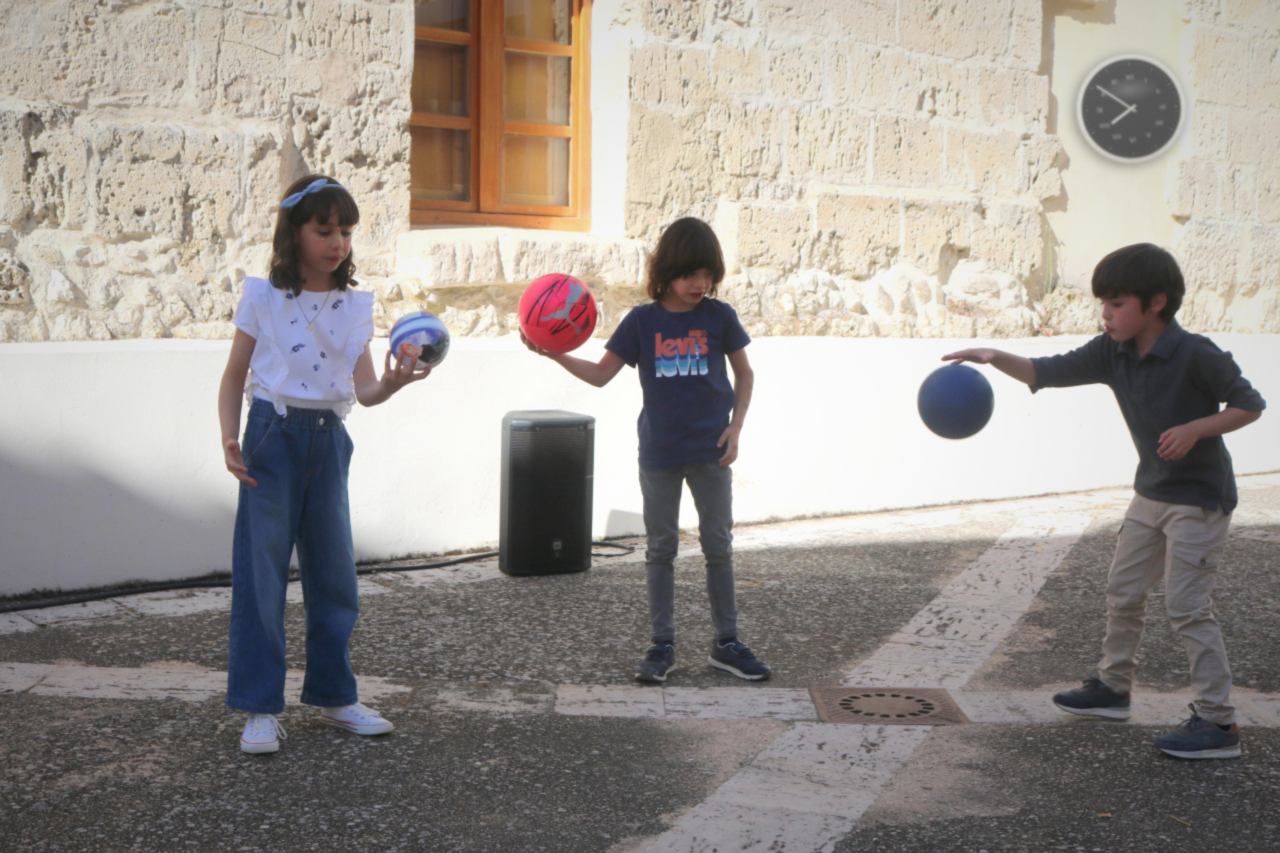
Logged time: h=7 m=51
